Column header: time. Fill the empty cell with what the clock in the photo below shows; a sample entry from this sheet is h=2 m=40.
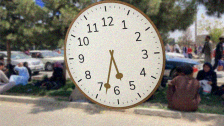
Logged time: h=5 m=33
